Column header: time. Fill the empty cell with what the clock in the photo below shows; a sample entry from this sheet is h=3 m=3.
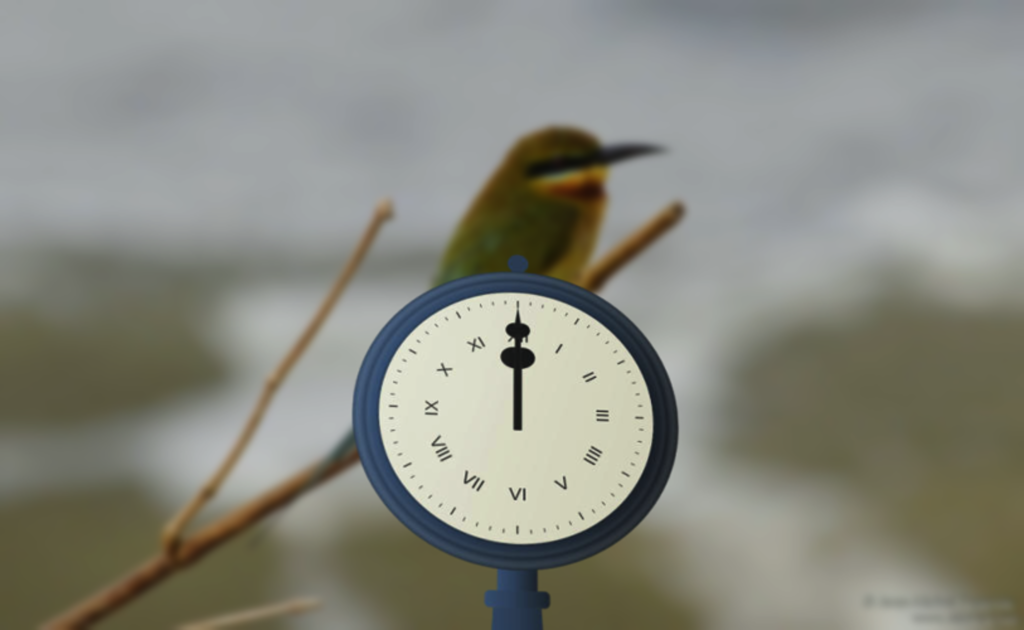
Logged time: h=12 m=0
